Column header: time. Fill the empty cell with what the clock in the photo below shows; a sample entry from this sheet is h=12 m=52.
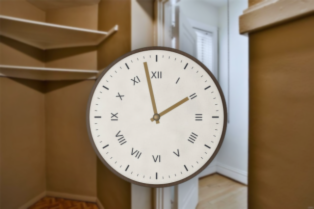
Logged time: h=1 m=58
